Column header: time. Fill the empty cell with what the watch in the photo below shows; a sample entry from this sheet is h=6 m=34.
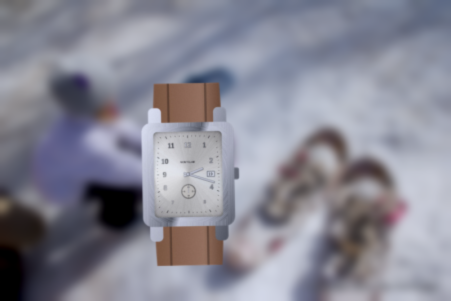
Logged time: h=2 m=18
